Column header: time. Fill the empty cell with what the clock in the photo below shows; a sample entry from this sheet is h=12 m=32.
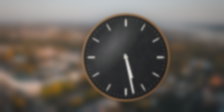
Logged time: h=5 m=28
